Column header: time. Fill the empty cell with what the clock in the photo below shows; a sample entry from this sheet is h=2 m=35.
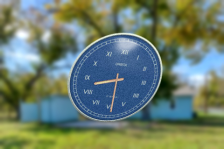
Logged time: h=8 m=29
